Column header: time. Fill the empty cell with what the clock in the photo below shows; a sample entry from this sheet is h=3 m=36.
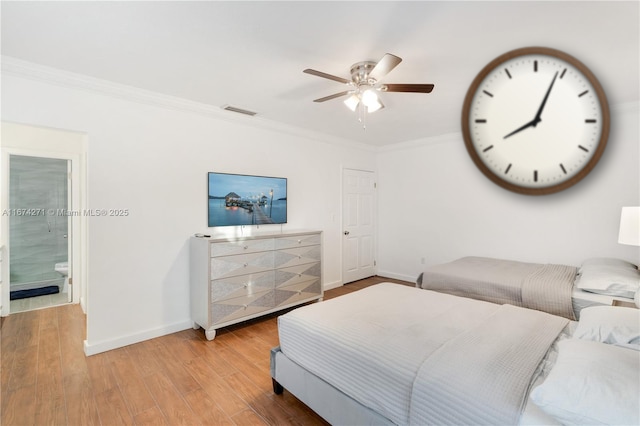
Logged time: h=8 m=4
